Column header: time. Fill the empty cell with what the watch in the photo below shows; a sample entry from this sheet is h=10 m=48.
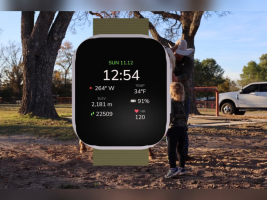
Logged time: h=12 m=54
